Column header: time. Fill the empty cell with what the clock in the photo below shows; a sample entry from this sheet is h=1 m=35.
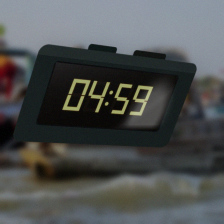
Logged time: h=4 m=59
